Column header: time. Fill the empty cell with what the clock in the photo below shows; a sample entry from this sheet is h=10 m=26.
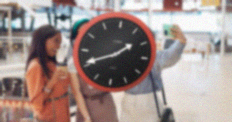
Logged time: h=1 m=41
